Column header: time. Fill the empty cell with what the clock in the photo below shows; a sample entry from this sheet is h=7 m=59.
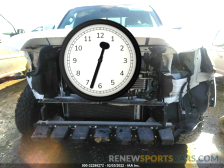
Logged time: h=12 m=33
